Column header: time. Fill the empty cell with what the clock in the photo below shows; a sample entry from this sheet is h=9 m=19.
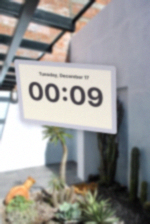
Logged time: h=0 m=9
